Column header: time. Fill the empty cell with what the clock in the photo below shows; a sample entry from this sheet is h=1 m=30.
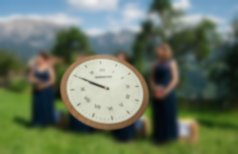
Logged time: h=9 m=50
